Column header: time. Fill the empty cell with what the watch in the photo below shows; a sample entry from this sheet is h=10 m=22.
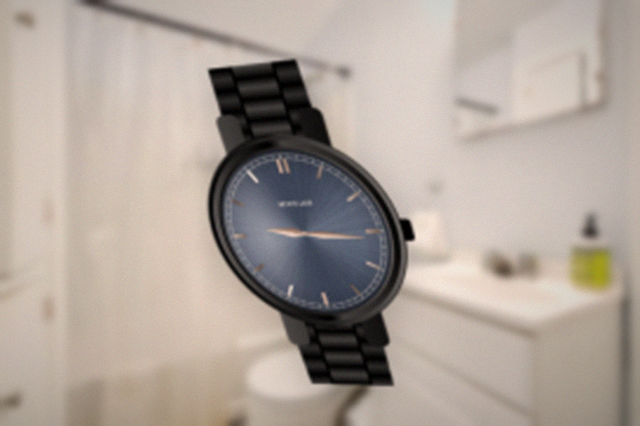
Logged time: h=9 m=16
